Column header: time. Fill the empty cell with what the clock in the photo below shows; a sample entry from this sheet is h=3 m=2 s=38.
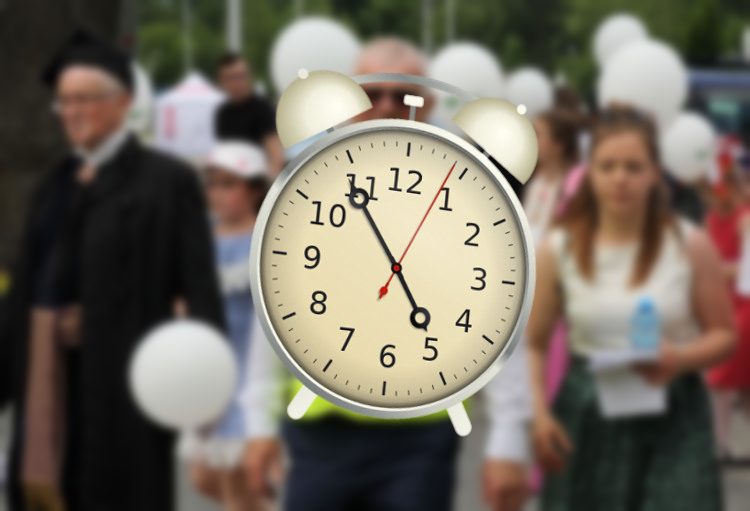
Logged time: h=4 m=54 s=4
